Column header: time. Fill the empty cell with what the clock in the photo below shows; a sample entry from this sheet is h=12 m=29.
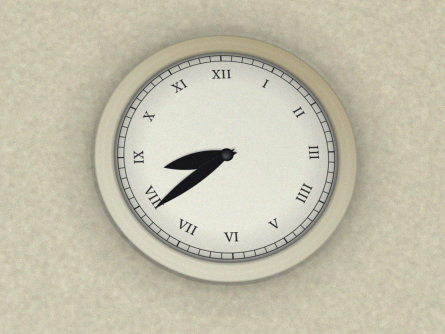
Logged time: h=8 m=39
